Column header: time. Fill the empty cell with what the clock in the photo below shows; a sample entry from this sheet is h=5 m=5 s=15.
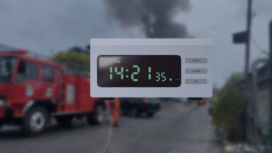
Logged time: h=14 m=21 s=35
